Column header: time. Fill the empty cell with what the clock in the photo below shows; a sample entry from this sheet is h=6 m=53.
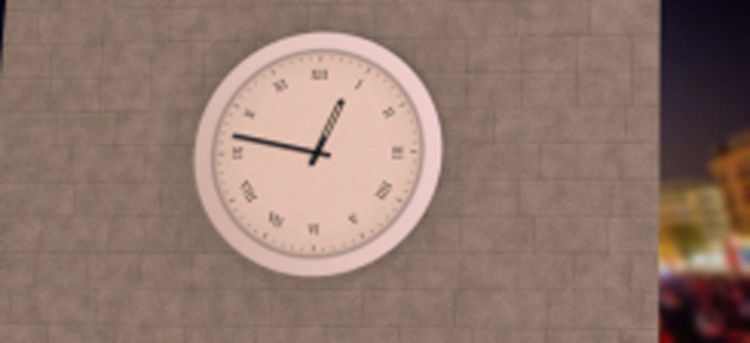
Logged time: h=12 m=47
